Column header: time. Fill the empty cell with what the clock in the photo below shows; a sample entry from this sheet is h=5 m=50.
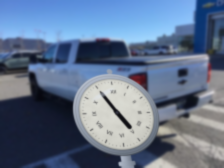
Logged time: h=4 m=55
